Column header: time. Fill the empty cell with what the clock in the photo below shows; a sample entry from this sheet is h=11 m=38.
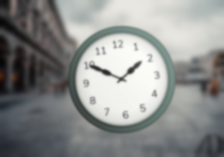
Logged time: h=1 m=50
